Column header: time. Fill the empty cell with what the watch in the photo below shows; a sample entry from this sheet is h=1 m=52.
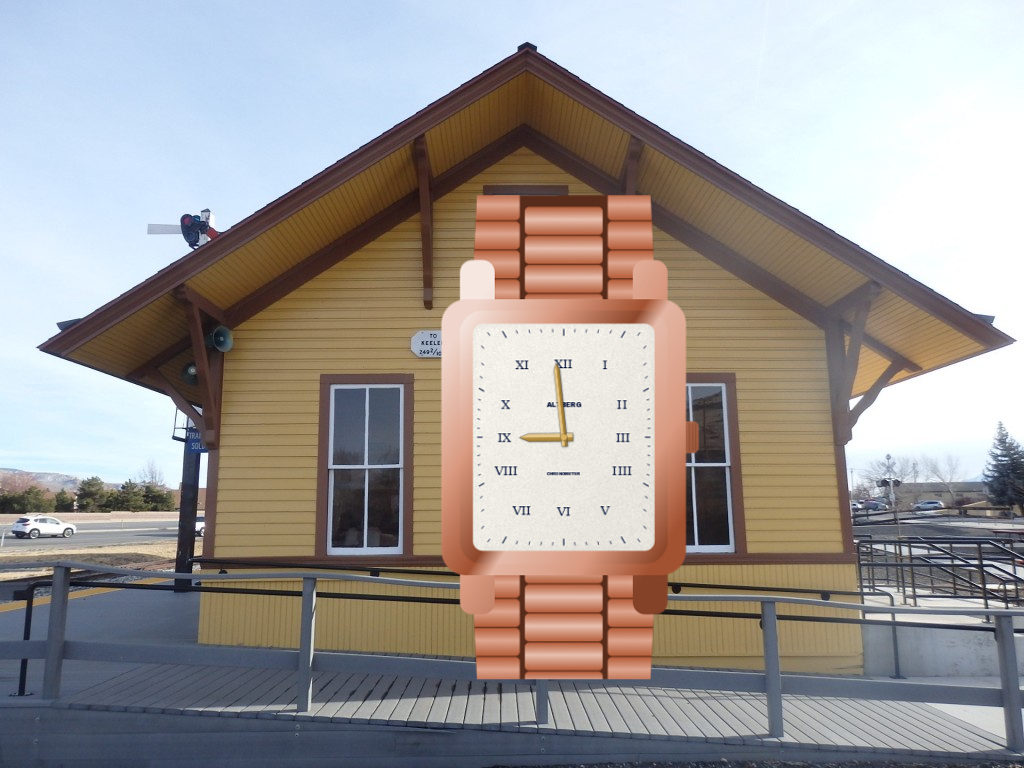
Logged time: h=8 m=59
